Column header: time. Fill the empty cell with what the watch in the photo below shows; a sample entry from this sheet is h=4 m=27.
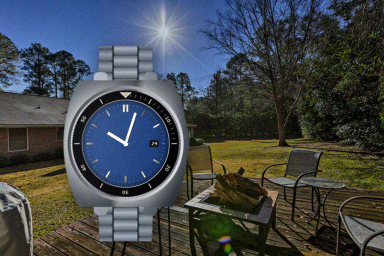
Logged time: h=10 m=3
